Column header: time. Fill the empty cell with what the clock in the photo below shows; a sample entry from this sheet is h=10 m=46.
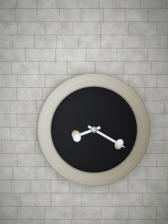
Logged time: h=8 m=20
